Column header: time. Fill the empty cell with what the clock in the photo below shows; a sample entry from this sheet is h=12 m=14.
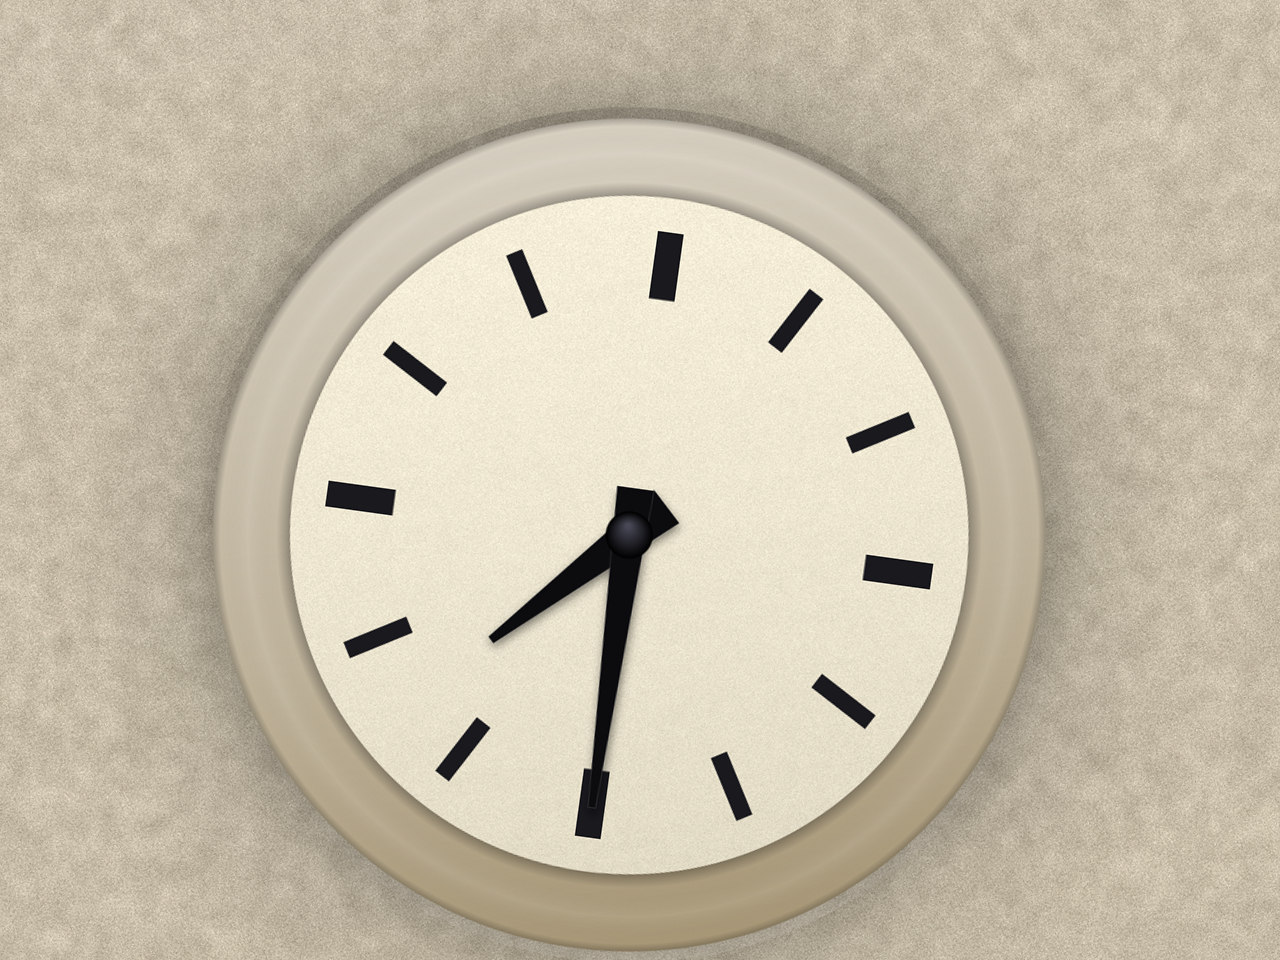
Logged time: h=7 m=30
